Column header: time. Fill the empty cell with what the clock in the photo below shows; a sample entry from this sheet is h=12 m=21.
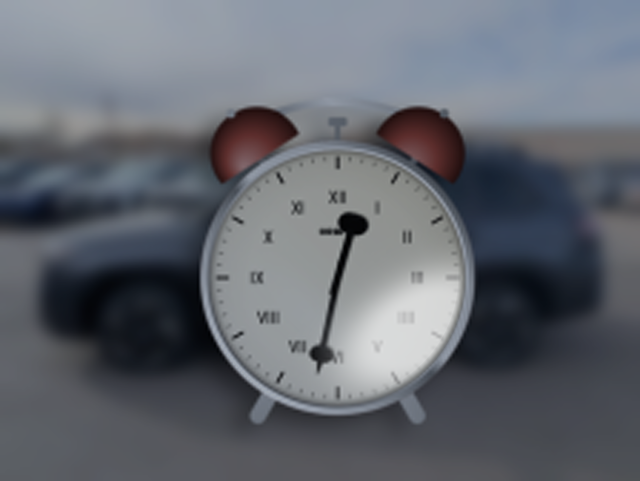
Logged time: h=12 m=32
